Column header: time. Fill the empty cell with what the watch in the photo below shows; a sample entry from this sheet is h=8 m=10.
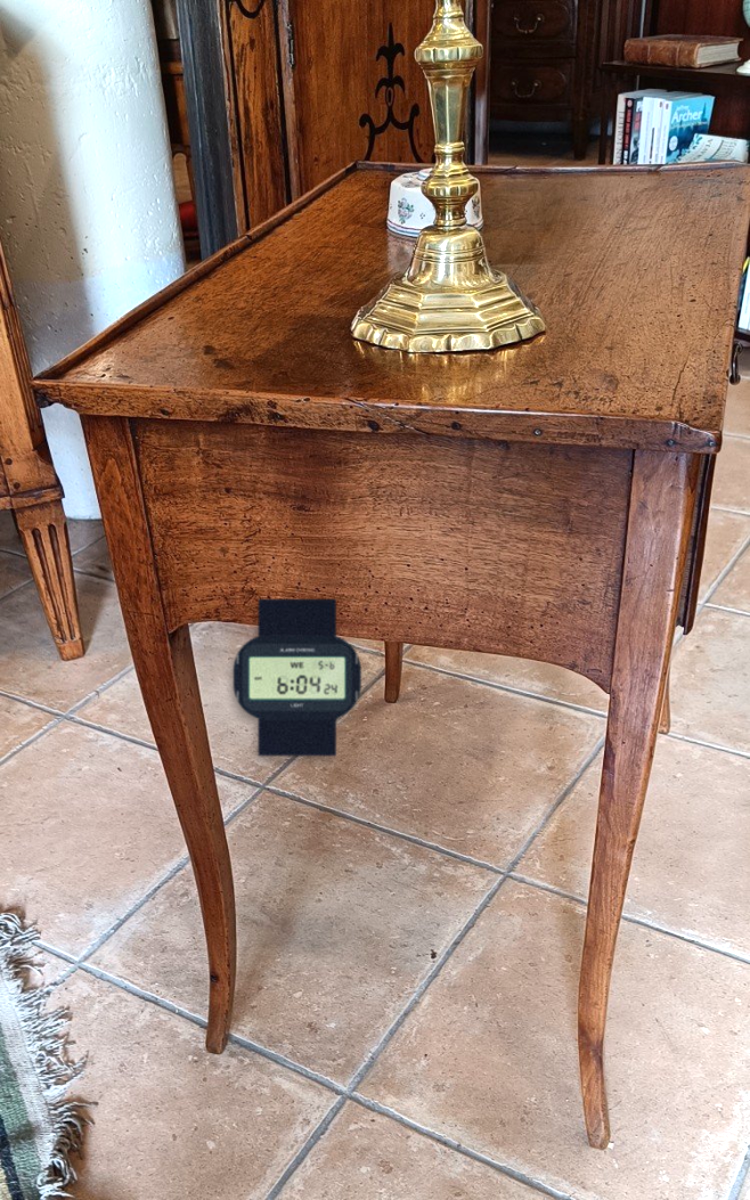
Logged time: h=6 m=4
